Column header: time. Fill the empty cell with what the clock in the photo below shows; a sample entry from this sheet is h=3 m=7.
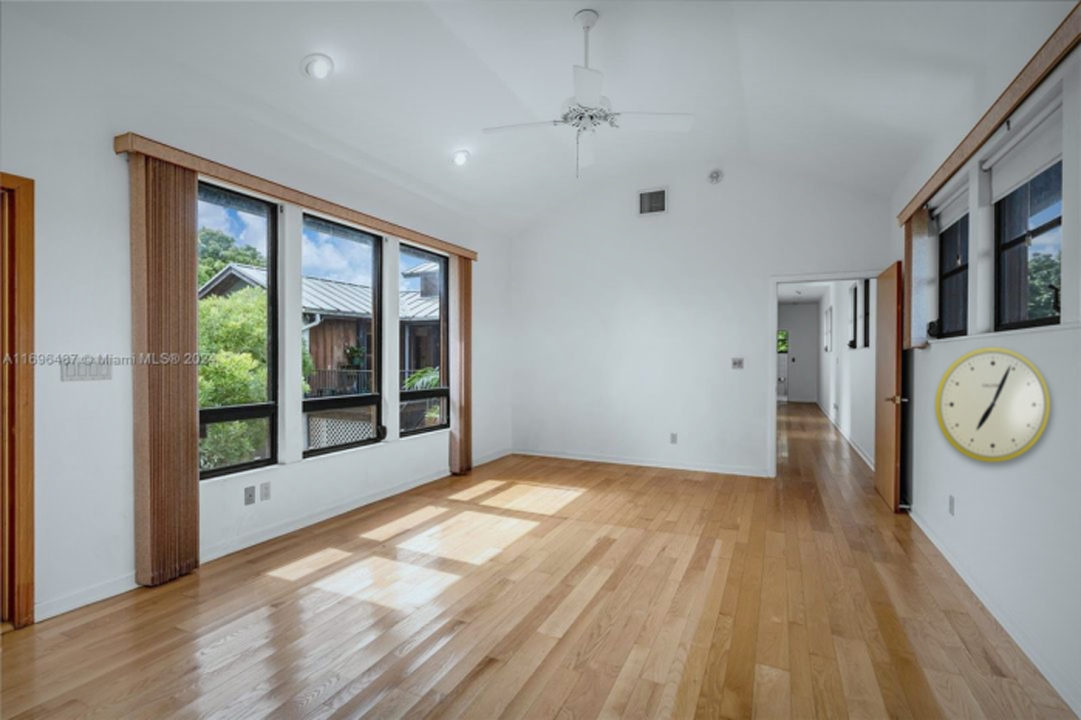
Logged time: h=7 m=4
